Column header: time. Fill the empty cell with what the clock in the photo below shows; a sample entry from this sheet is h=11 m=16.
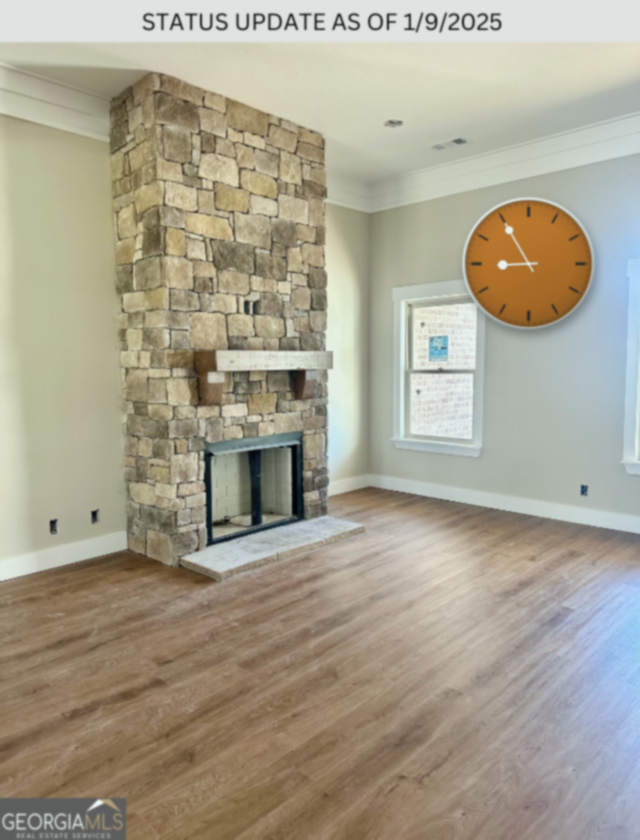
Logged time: h=8 m=55
